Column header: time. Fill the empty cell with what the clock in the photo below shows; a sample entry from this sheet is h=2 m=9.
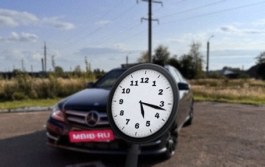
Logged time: h=5 m=17
